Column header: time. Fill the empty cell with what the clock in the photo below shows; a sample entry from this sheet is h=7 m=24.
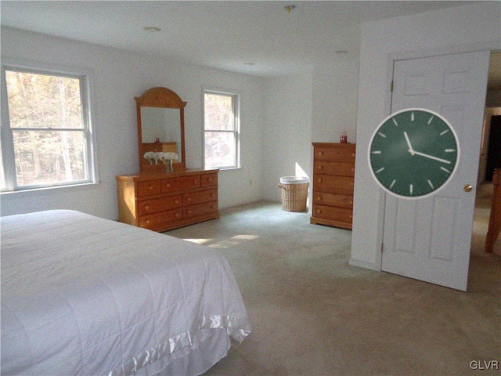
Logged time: h=11 m=18
